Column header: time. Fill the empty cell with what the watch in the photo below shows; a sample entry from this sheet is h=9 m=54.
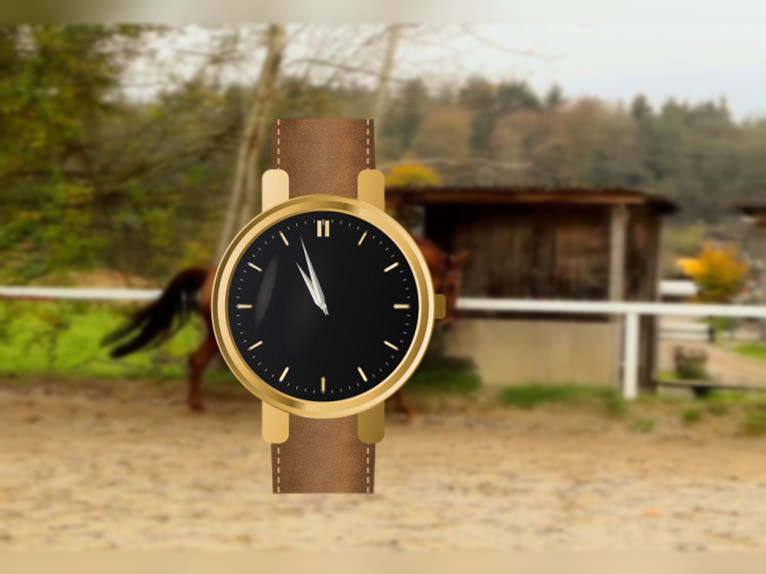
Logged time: h=10 m=57
